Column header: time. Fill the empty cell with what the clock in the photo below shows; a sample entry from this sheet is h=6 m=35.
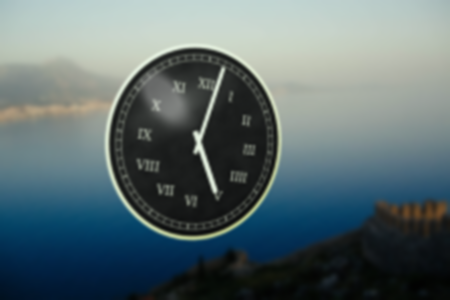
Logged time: h=5 m=2
